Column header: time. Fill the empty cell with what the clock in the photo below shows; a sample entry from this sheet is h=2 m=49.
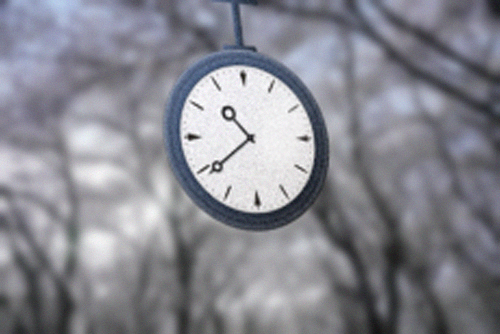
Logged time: h=10 m=39
